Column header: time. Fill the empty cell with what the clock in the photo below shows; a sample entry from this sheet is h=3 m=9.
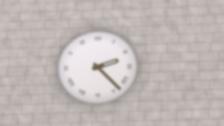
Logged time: h=2 m=23
